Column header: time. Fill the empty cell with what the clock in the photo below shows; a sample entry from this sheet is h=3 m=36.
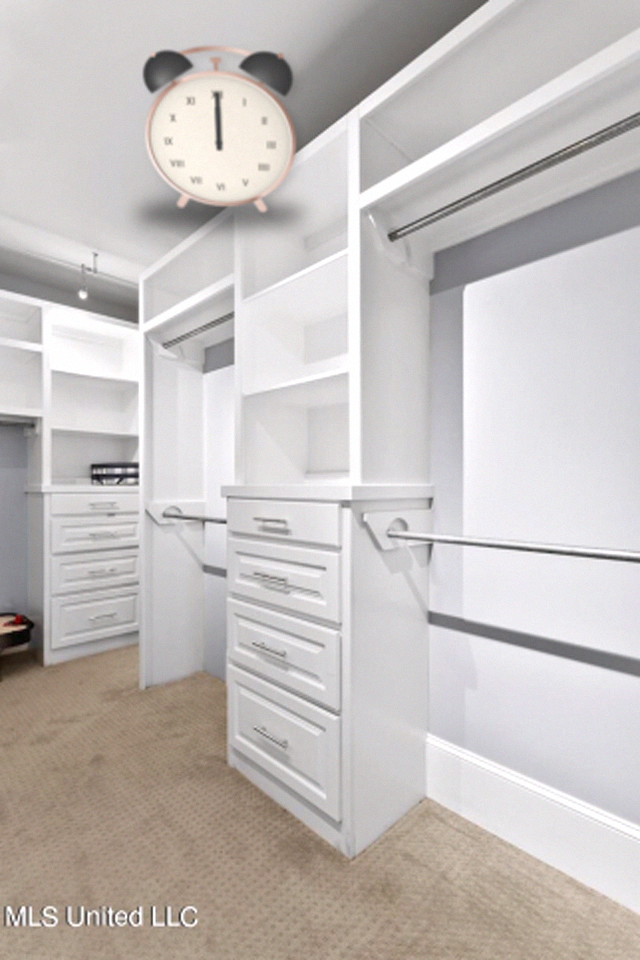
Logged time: h=12 m=0
